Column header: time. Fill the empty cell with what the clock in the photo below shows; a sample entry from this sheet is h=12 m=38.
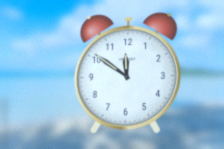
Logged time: h=11 m=51
